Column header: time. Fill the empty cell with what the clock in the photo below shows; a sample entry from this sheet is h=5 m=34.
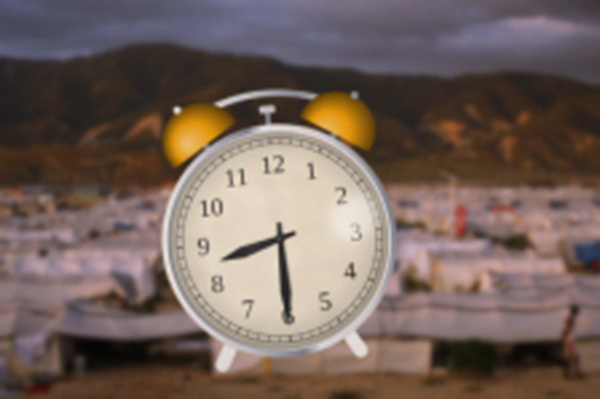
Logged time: h=8 m=30
